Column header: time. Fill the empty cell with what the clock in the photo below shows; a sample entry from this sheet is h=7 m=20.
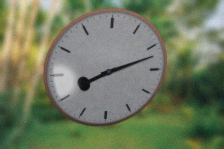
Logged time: h=8 m=12
